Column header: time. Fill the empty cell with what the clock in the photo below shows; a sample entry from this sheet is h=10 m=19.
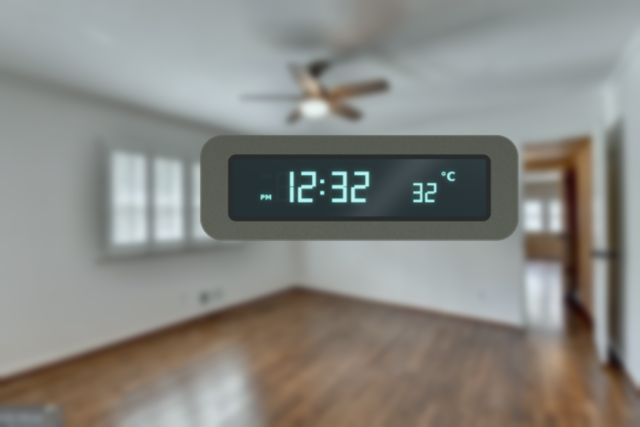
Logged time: h=12 m=32
